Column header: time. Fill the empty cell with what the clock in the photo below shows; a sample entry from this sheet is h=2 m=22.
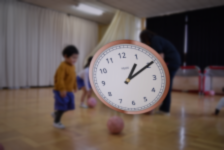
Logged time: h=1 m=10
